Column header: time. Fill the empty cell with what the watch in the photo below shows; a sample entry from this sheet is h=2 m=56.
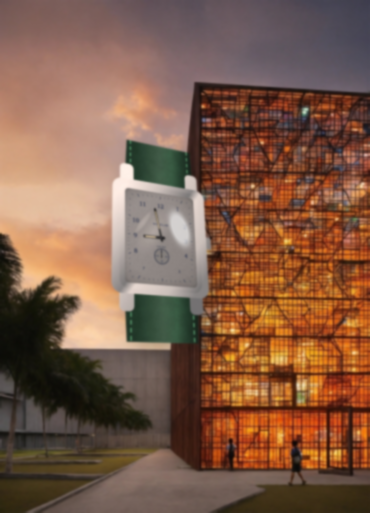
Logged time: h=8 m=58
